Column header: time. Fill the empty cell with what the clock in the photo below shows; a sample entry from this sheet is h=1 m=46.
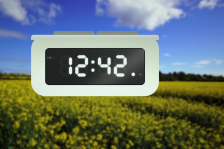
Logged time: h=12 m=42
